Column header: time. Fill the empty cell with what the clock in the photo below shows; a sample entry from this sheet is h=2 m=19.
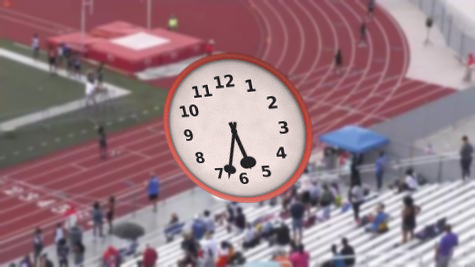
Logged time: h=5 m=33
